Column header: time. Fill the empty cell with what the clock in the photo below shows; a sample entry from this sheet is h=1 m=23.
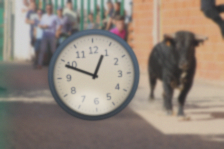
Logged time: h=12 m=49
